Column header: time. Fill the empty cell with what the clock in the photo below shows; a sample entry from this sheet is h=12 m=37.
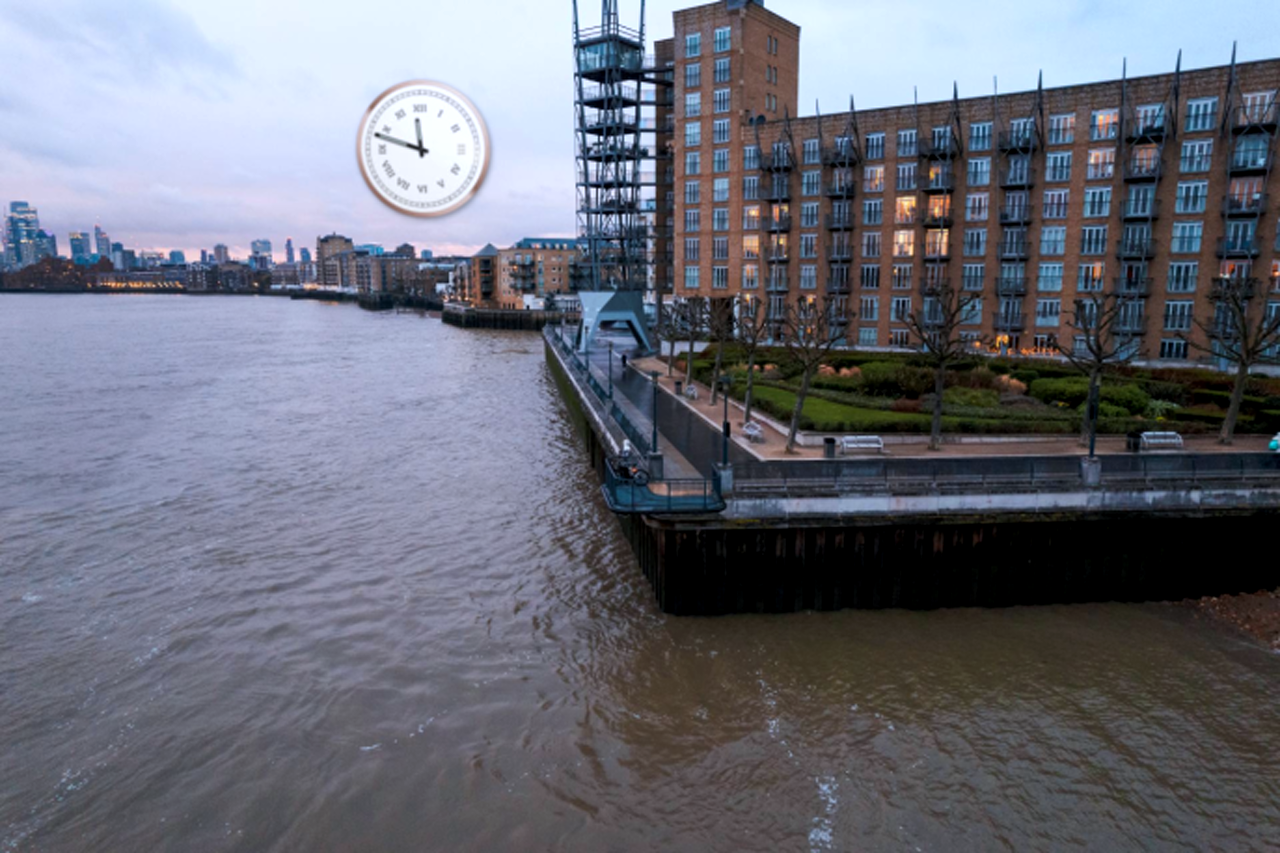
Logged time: h=11 m=48
